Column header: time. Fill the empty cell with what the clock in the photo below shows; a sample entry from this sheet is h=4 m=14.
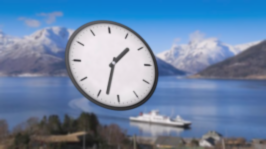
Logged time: h=1 m=33
